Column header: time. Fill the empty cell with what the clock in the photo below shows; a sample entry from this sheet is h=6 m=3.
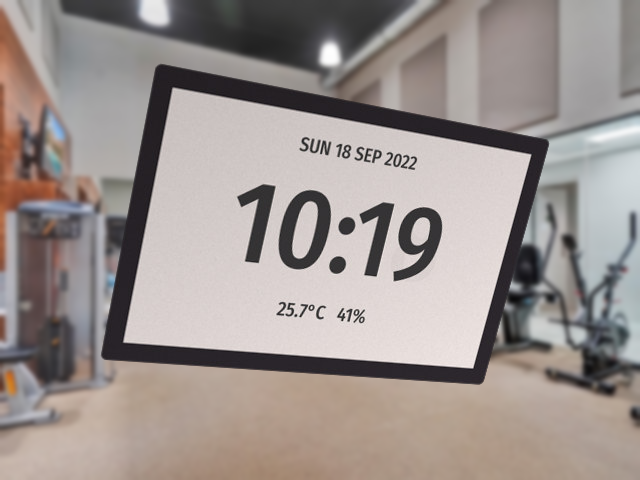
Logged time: h=10 m=19
